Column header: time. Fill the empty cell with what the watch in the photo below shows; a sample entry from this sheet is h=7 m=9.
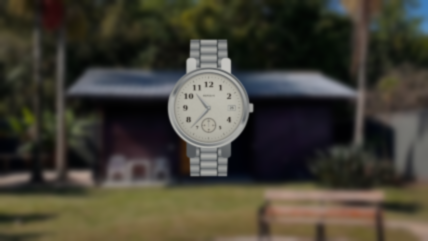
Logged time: h=10 m=37
